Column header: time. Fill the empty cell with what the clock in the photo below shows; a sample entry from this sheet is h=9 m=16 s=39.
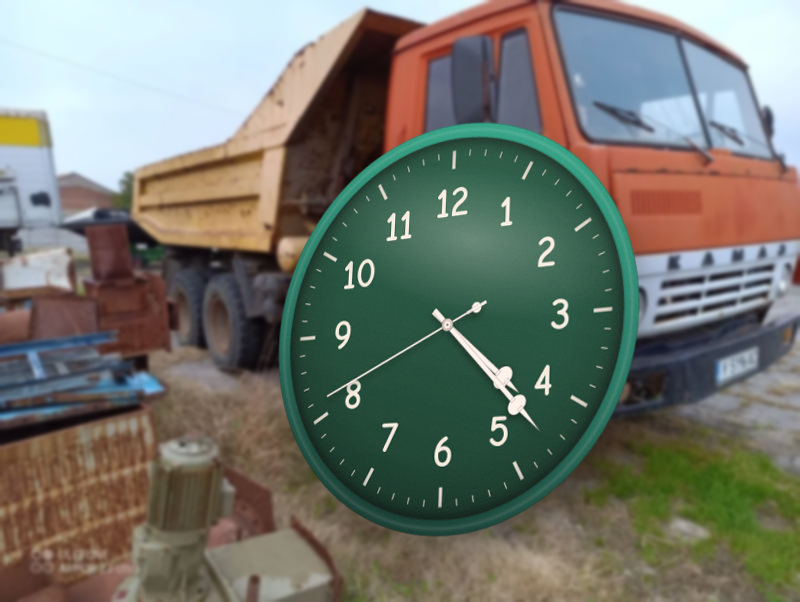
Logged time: h=4 m=22 s=41
